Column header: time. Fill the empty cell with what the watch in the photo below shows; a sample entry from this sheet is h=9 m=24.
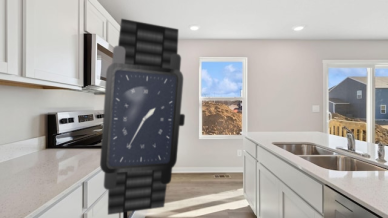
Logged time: h=1 m=35
